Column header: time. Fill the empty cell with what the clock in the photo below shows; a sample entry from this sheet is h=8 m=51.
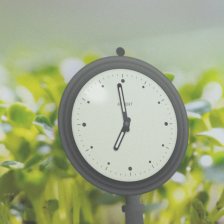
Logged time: h=6 m=59
